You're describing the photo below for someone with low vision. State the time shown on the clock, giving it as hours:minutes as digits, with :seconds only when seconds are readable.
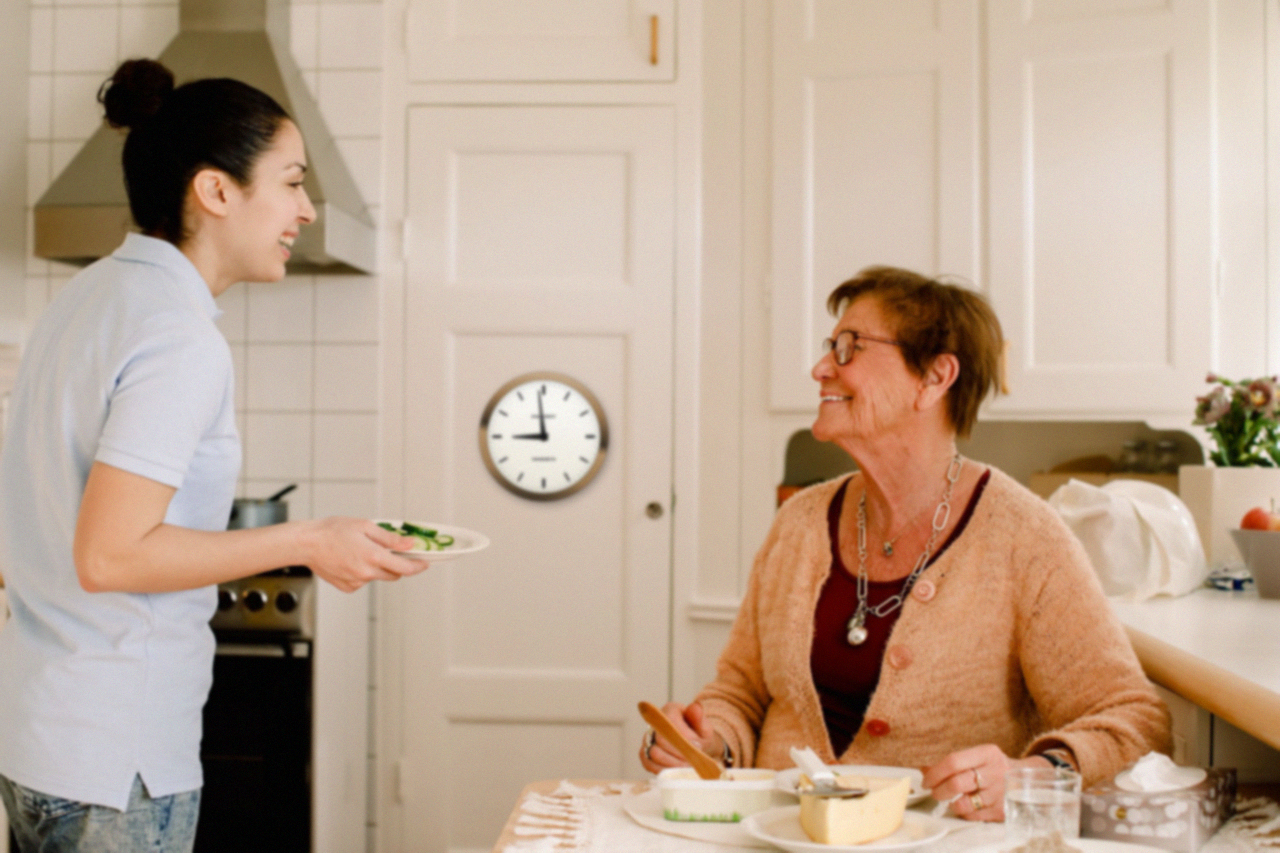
8:59
